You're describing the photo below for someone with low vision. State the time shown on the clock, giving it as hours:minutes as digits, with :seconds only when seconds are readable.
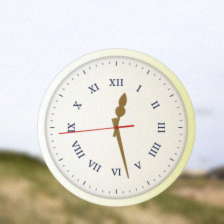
12:27:44
